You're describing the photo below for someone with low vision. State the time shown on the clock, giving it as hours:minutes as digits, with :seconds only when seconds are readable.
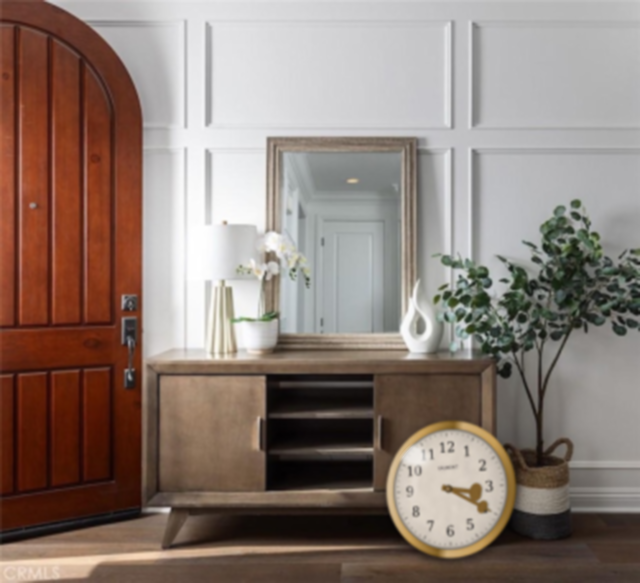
3:20
